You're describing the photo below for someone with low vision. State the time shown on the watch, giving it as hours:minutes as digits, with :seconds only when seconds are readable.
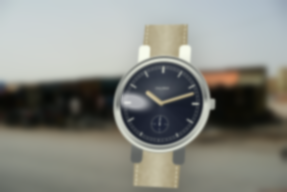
10:12
